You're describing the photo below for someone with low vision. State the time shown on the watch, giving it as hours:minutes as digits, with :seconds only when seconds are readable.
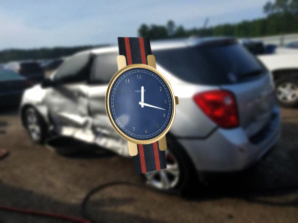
12:18
